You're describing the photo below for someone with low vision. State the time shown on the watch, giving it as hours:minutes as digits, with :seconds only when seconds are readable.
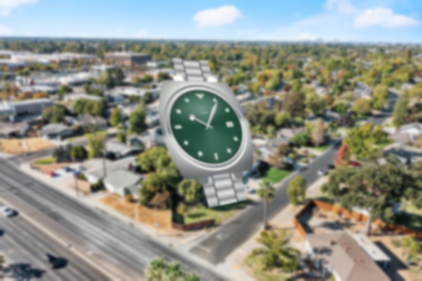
10:06
